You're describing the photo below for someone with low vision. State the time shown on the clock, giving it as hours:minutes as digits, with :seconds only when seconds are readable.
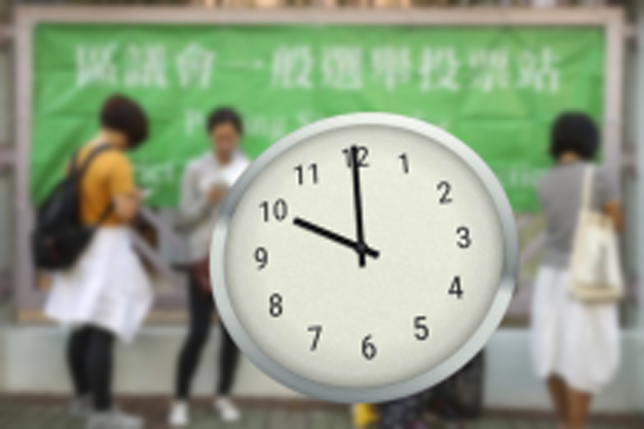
10:00
